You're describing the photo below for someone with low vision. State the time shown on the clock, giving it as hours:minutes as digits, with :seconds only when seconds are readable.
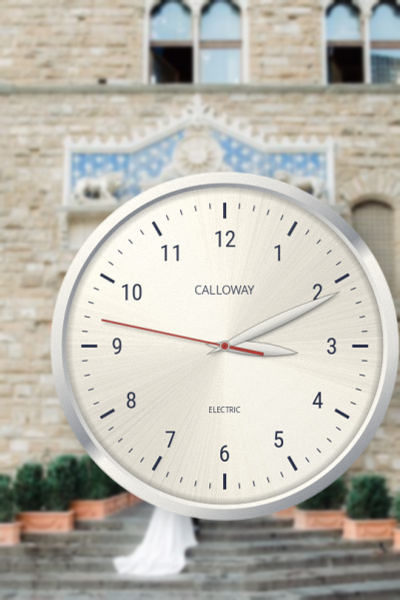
3:10:47
